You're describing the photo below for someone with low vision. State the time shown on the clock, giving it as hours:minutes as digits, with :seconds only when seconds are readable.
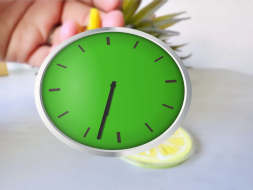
6:33
